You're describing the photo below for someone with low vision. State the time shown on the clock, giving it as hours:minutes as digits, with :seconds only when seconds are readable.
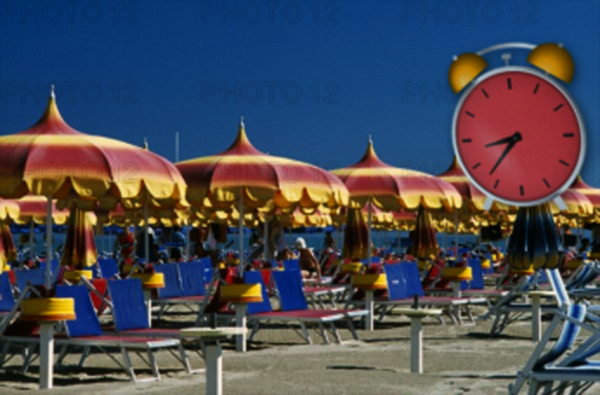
8:37
